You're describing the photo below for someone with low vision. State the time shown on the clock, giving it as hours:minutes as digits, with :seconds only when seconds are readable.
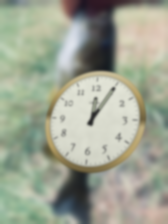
12:05
